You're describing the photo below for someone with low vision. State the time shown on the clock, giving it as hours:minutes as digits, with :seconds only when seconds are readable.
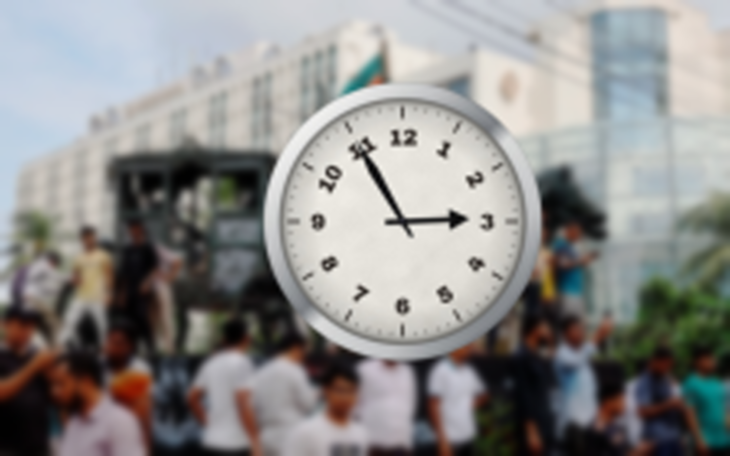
2:55
